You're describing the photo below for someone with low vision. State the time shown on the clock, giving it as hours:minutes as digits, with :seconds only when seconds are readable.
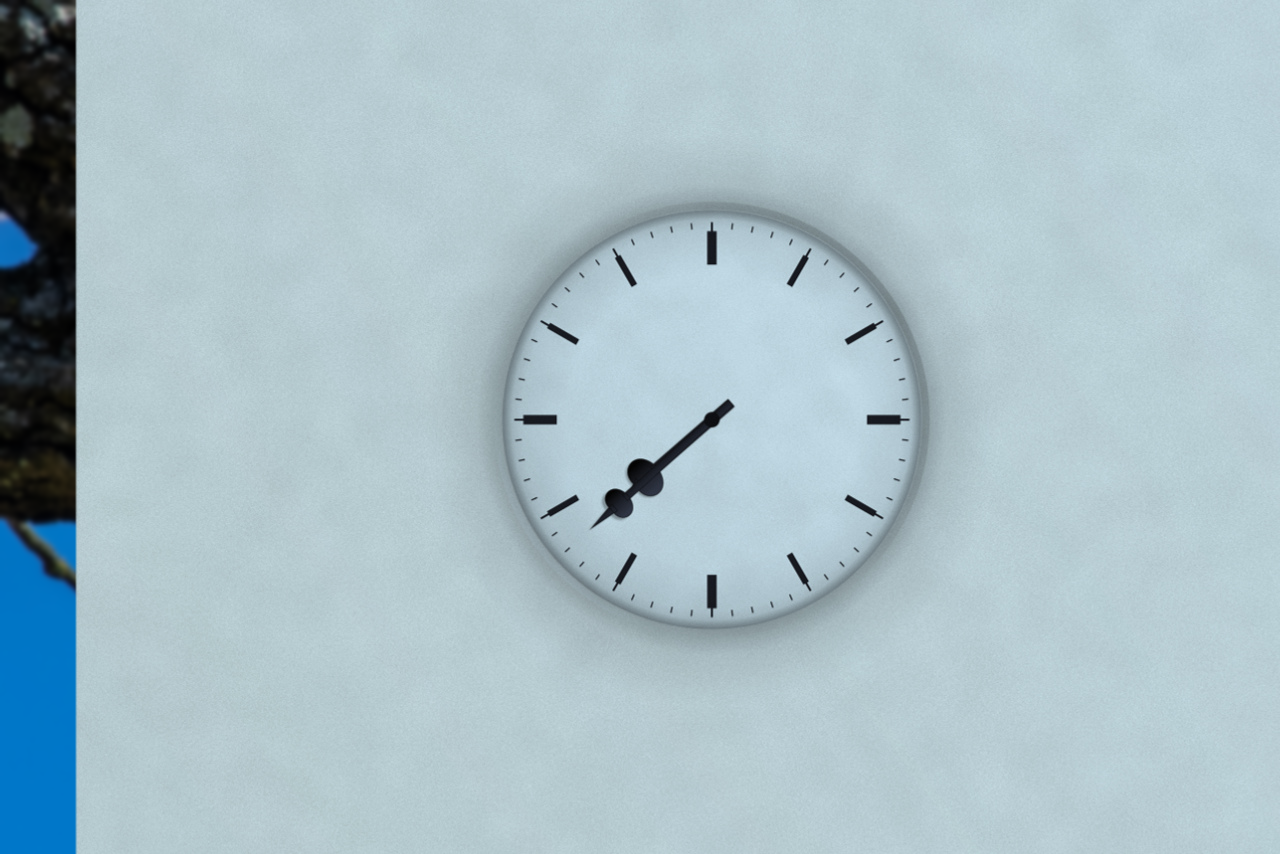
7:38
